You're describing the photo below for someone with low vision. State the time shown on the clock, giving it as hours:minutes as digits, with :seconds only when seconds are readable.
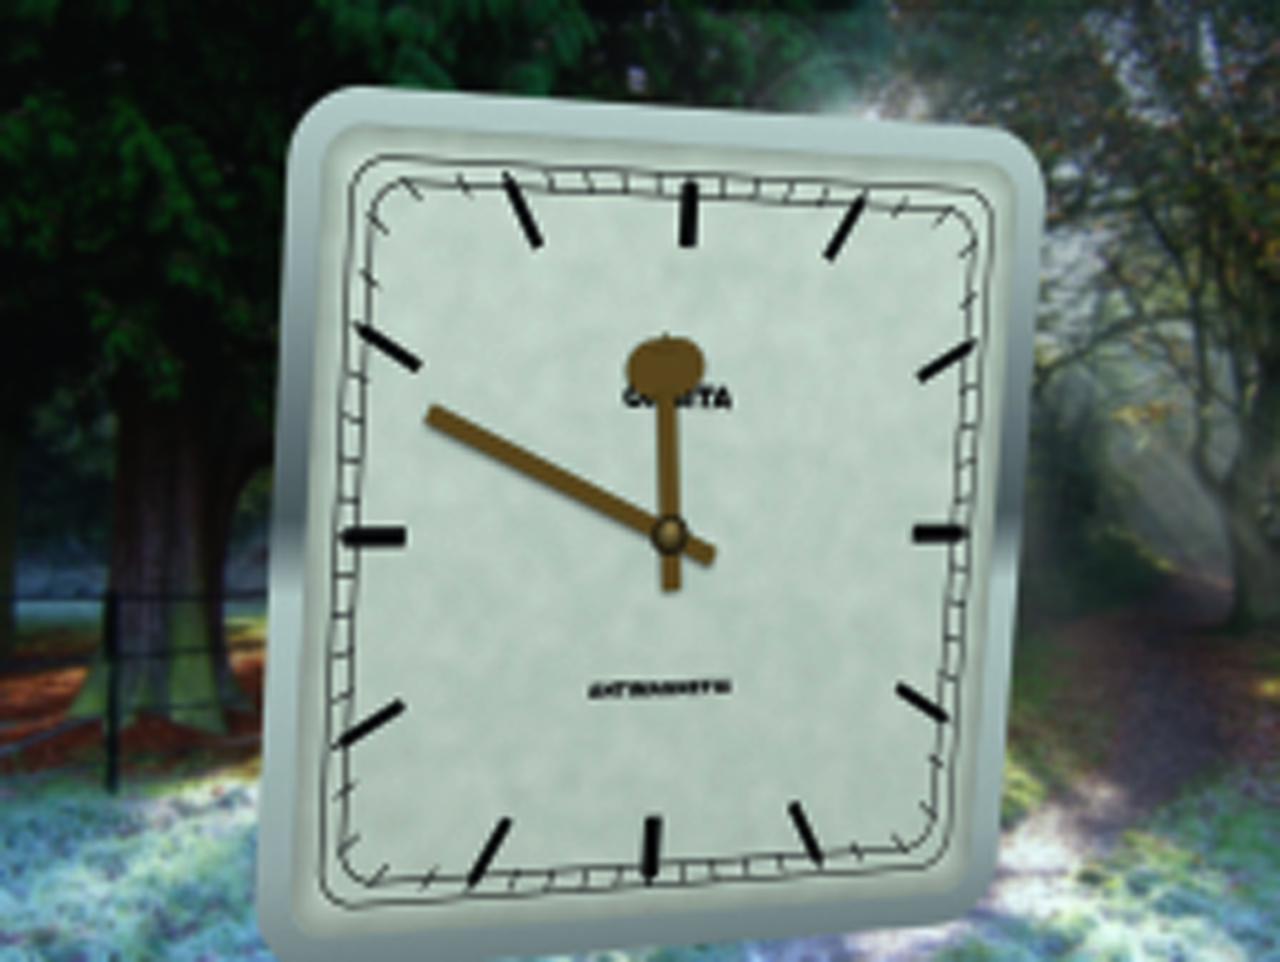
11:49
